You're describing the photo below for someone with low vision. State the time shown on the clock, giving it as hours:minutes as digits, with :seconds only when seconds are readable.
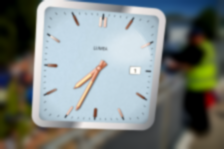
7:34
